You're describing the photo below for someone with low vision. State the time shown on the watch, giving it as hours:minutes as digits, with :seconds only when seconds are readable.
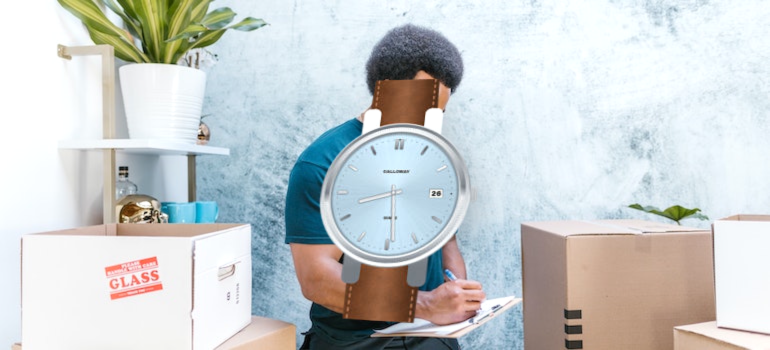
8:29
